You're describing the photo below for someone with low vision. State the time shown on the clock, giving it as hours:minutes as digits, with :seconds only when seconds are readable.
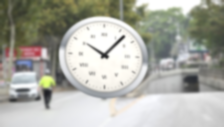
10:07
